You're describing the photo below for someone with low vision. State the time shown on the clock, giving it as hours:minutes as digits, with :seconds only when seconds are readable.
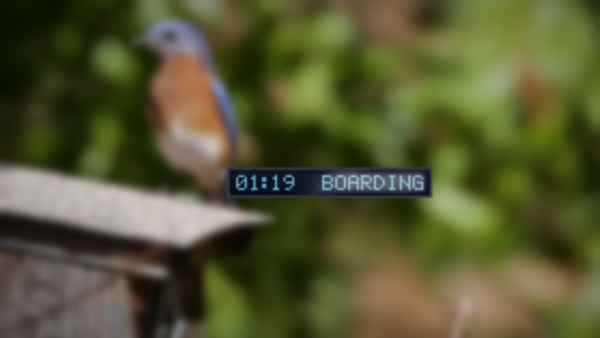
1:19
